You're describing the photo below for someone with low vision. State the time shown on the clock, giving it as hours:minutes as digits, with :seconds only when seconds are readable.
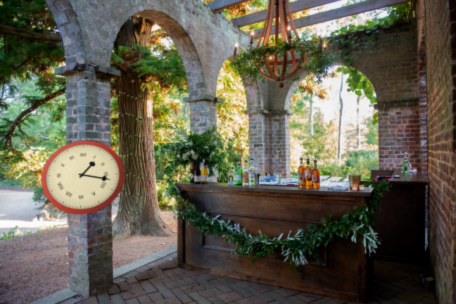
1:17
